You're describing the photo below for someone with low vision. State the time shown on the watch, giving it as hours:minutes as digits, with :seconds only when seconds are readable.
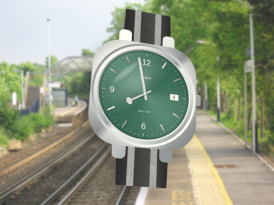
7:58
